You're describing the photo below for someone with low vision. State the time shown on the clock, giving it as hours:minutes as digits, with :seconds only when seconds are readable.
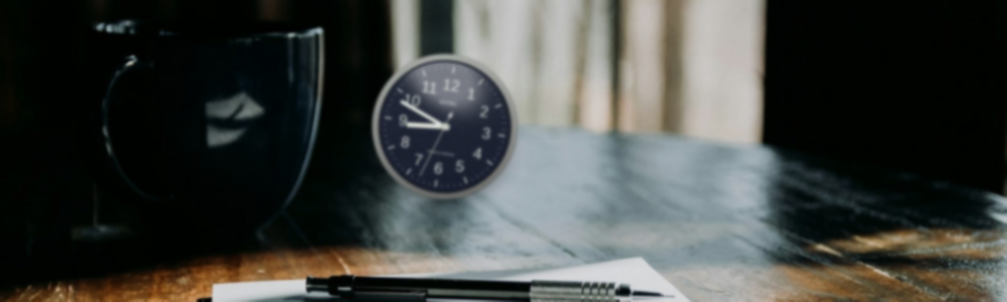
8:48:33
